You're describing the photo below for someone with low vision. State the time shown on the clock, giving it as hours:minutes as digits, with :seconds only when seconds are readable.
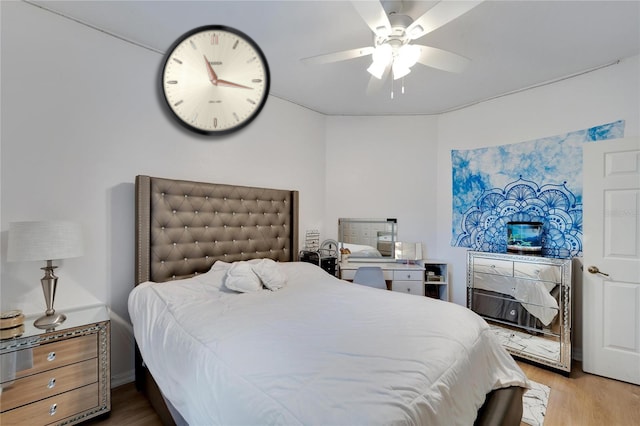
11:17
